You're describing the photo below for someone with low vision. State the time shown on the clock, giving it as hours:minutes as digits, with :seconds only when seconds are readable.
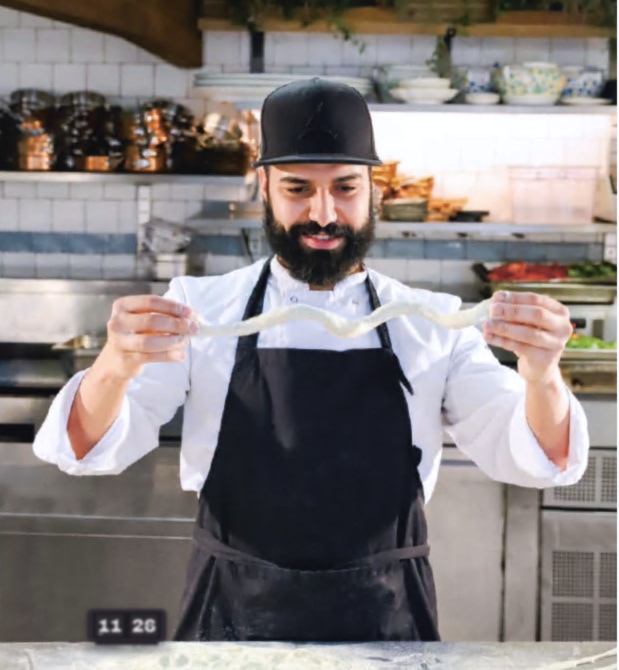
11:26
